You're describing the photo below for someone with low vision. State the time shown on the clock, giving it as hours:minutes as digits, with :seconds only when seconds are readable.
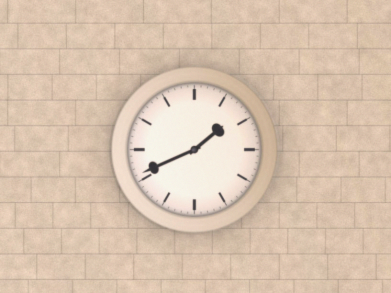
1:41
